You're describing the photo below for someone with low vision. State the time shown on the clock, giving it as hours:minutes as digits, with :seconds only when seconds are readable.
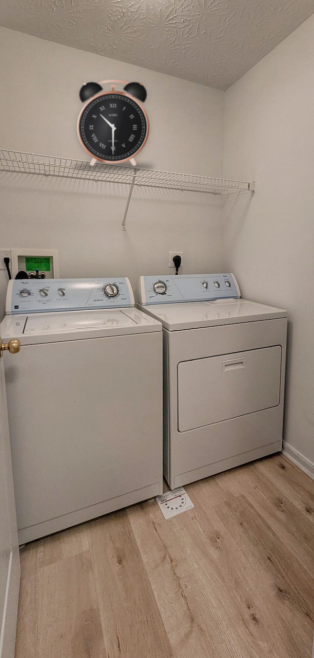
10:30
